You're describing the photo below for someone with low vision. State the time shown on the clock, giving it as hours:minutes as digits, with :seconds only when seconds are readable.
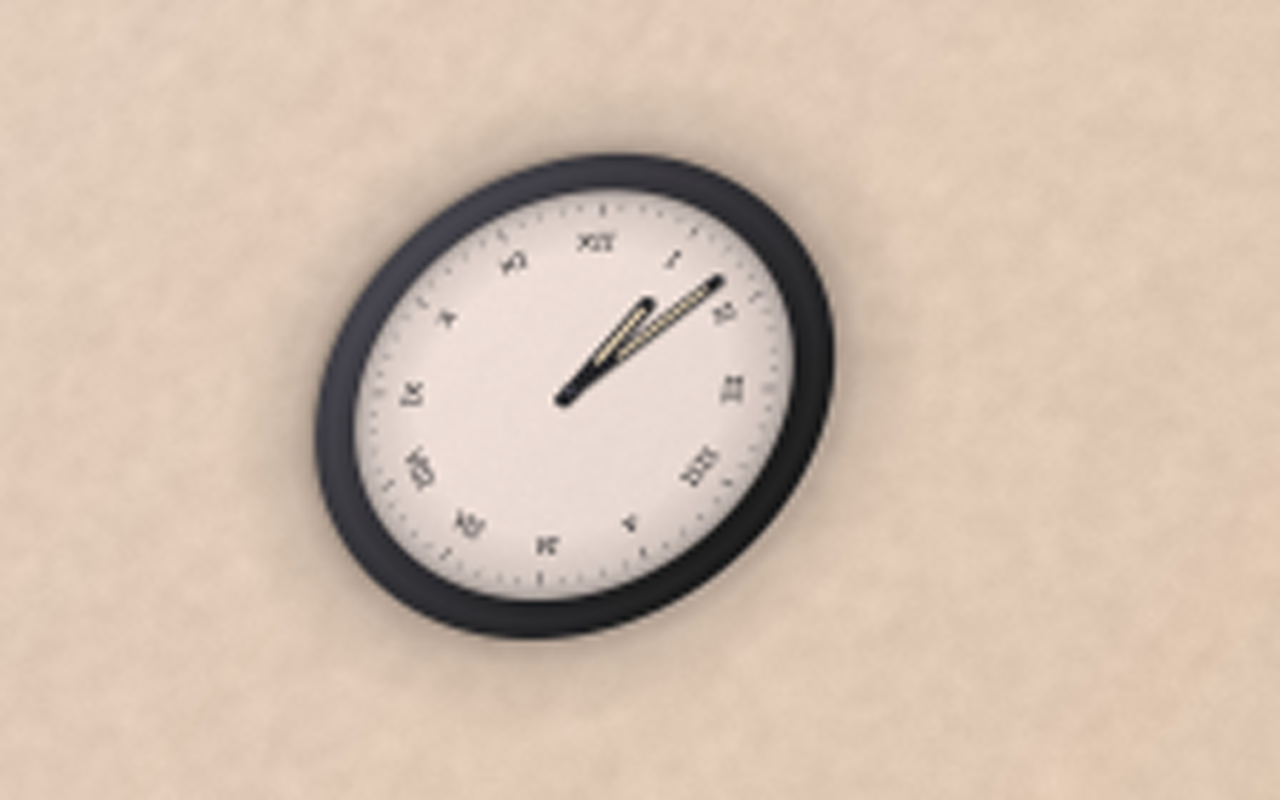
1:08
